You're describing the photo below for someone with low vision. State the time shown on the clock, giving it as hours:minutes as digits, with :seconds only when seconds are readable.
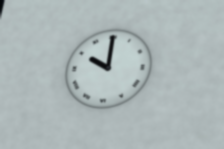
10:00
